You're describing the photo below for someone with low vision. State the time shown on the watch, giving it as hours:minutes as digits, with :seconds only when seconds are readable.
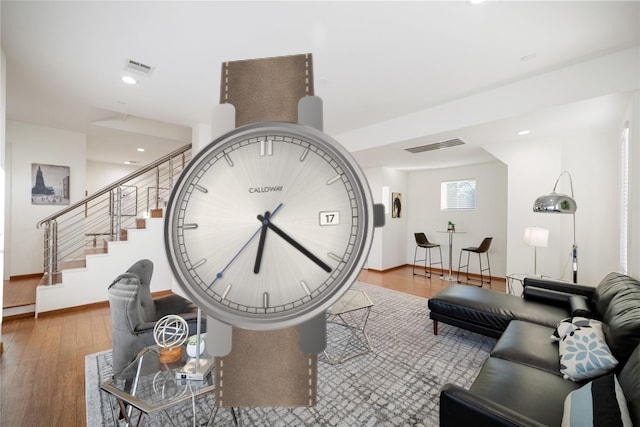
6:21:37
